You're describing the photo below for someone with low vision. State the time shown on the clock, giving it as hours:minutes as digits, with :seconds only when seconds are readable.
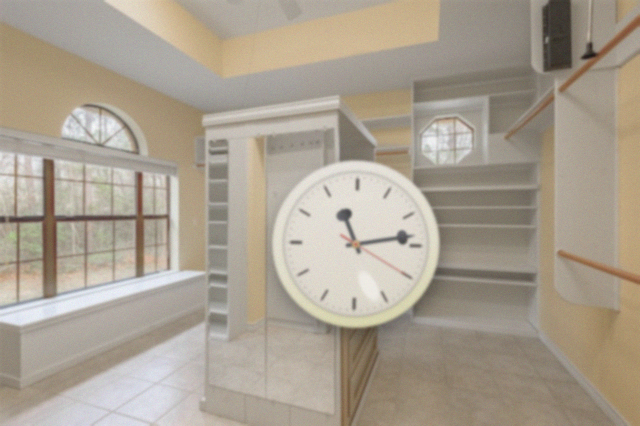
11:13:20
